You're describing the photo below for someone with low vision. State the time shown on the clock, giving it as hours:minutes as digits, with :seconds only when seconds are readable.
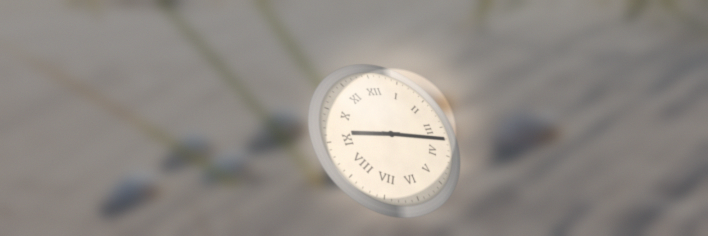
9:17
